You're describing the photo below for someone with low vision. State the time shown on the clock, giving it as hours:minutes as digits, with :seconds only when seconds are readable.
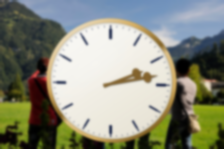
2:13
